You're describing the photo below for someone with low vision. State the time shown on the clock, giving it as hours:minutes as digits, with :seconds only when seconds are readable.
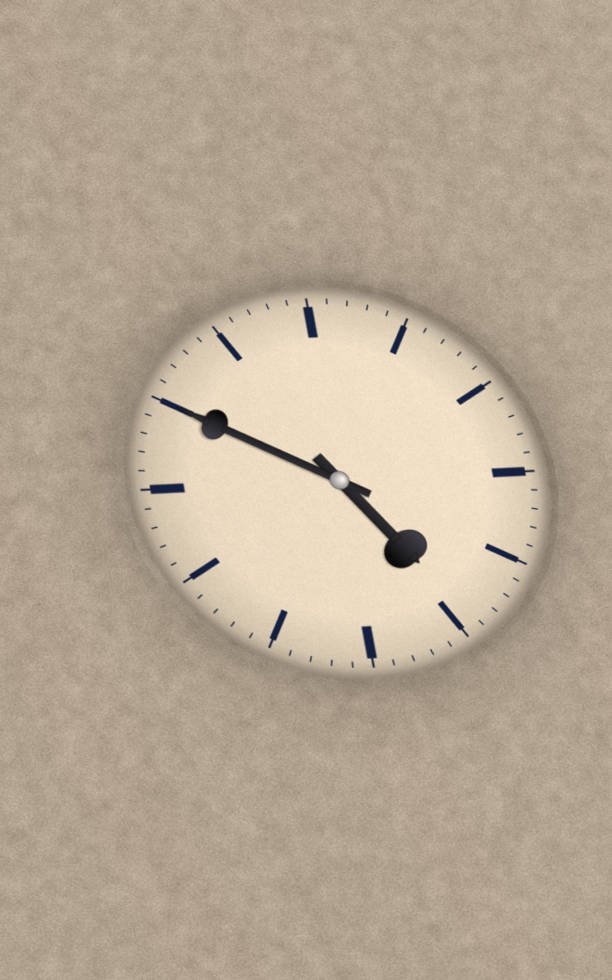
4:50
